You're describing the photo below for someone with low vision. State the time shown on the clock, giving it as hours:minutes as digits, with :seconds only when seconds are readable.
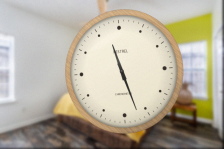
11:27
